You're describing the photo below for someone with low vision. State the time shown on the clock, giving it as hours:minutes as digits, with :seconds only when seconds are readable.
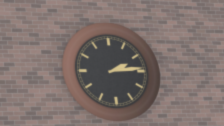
2:14
